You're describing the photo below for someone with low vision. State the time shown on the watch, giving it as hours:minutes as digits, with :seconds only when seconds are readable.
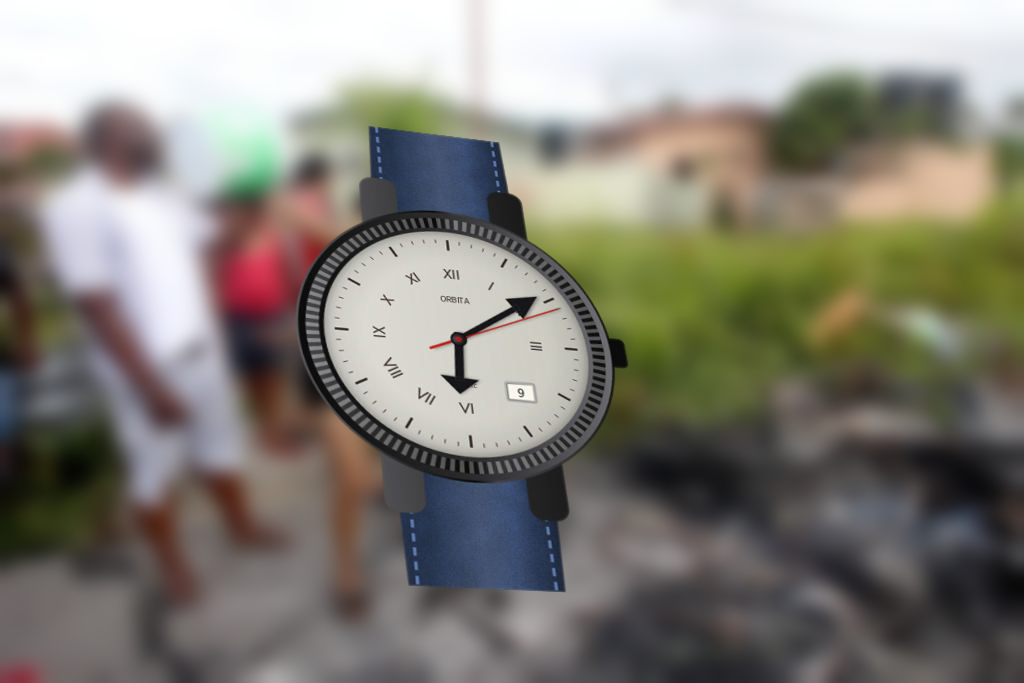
6:09:11
